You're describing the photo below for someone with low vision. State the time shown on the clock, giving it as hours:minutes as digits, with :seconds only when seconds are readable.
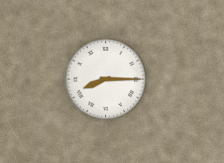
8:15
